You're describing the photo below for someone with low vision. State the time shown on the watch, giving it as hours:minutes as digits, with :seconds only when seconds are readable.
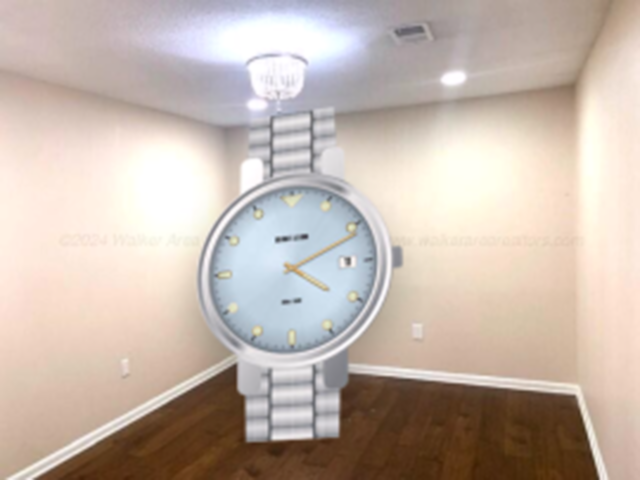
4:11
